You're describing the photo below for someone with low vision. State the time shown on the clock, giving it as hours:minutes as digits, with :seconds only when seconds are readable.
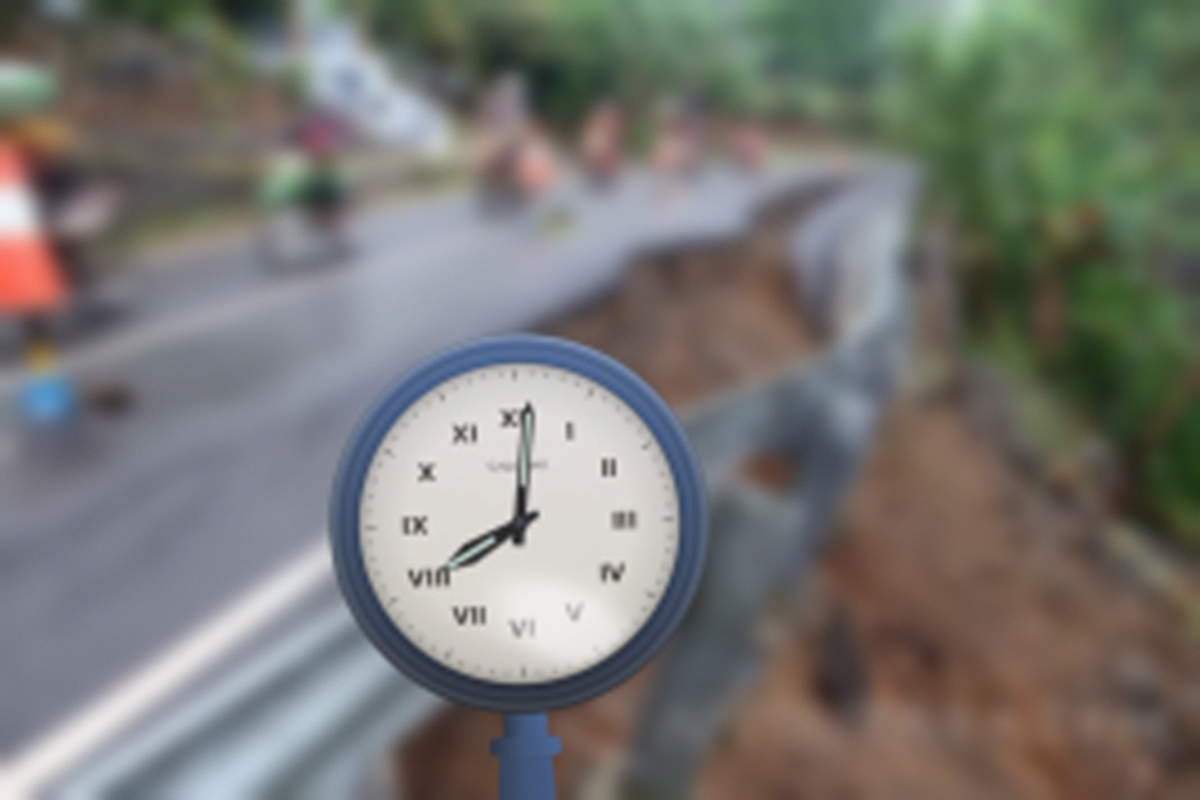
8:01
